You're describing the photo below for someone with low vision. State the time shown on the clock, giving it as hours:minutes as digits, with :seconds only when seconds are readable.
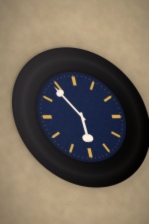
5:54
